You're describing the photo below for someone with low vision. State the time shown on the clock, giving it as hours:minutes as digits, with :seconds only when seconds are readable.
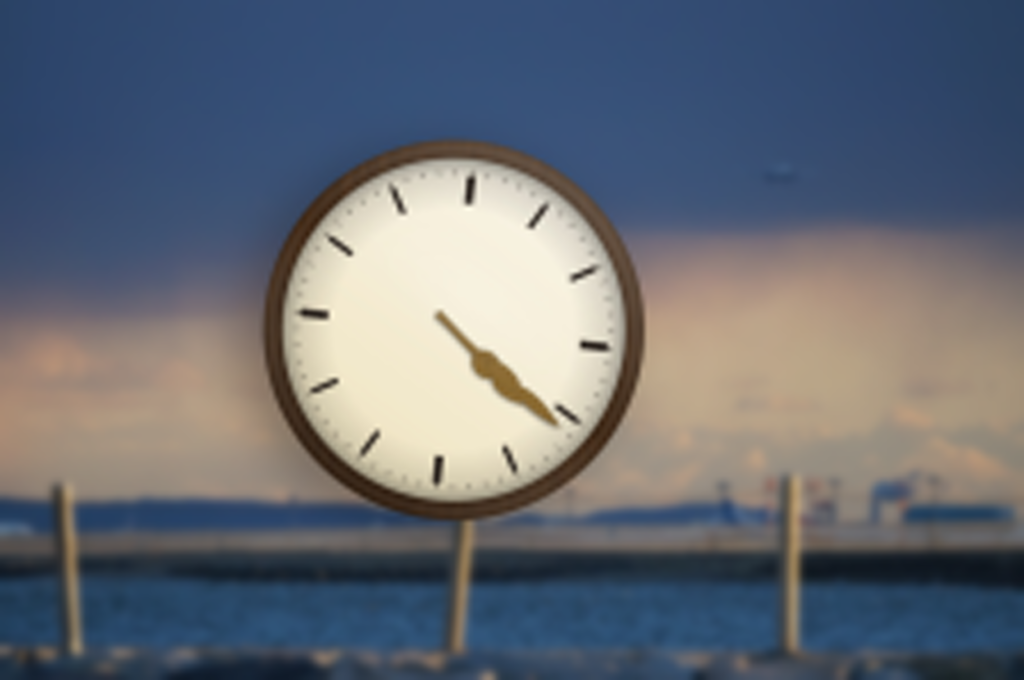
4:21
